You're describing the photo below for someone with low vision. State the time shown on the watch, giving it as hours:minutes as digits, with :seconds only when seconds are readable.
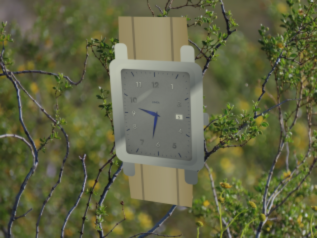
9:32
